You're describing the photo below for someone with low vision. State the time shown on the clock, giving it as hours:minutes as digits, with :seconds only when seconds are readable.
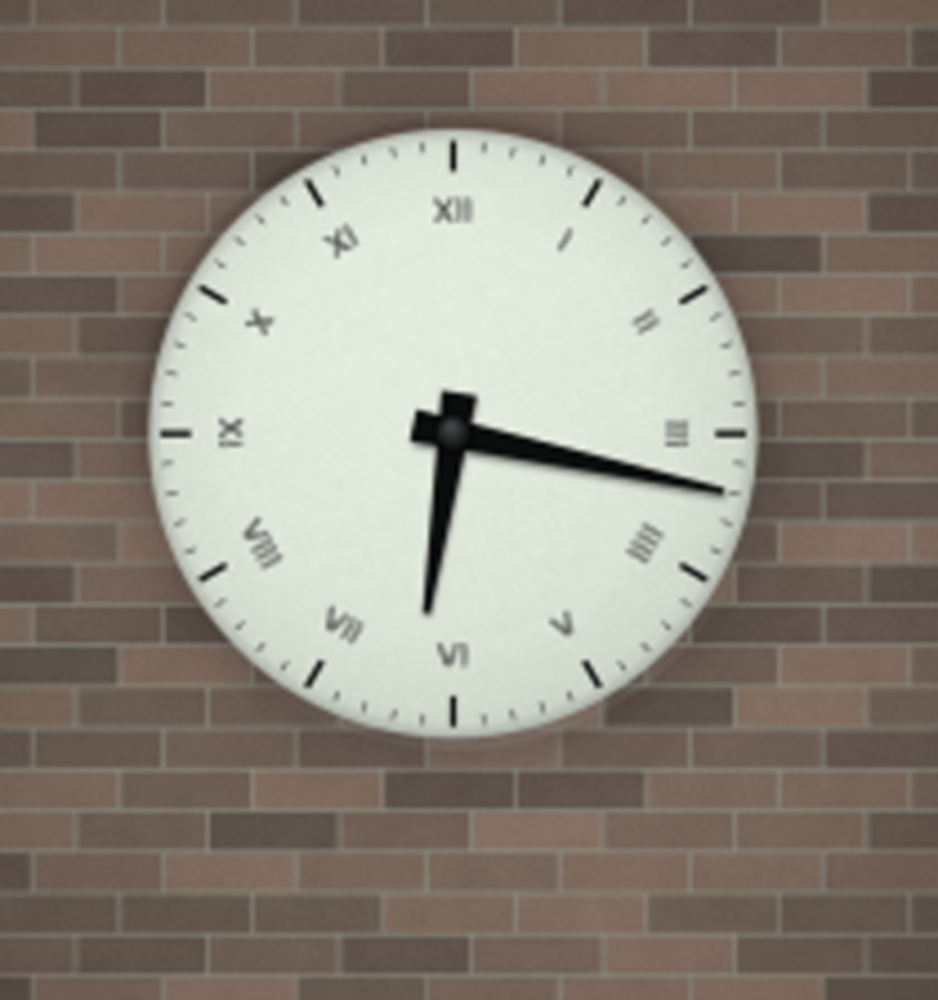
6:17
